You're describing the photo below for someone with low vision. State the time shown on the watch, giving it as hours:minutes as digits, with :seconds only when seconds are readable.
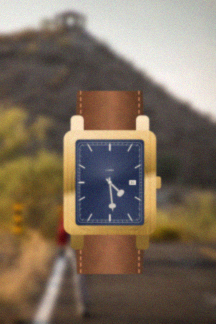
4:29
